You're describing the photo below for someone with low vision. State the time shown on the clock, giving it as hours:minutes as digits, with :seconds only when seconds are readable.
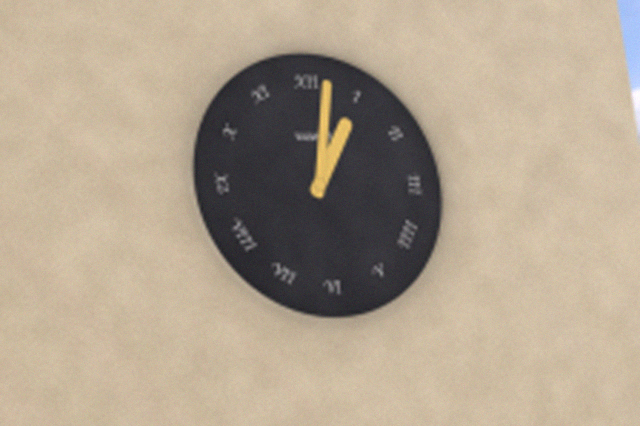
1:02
